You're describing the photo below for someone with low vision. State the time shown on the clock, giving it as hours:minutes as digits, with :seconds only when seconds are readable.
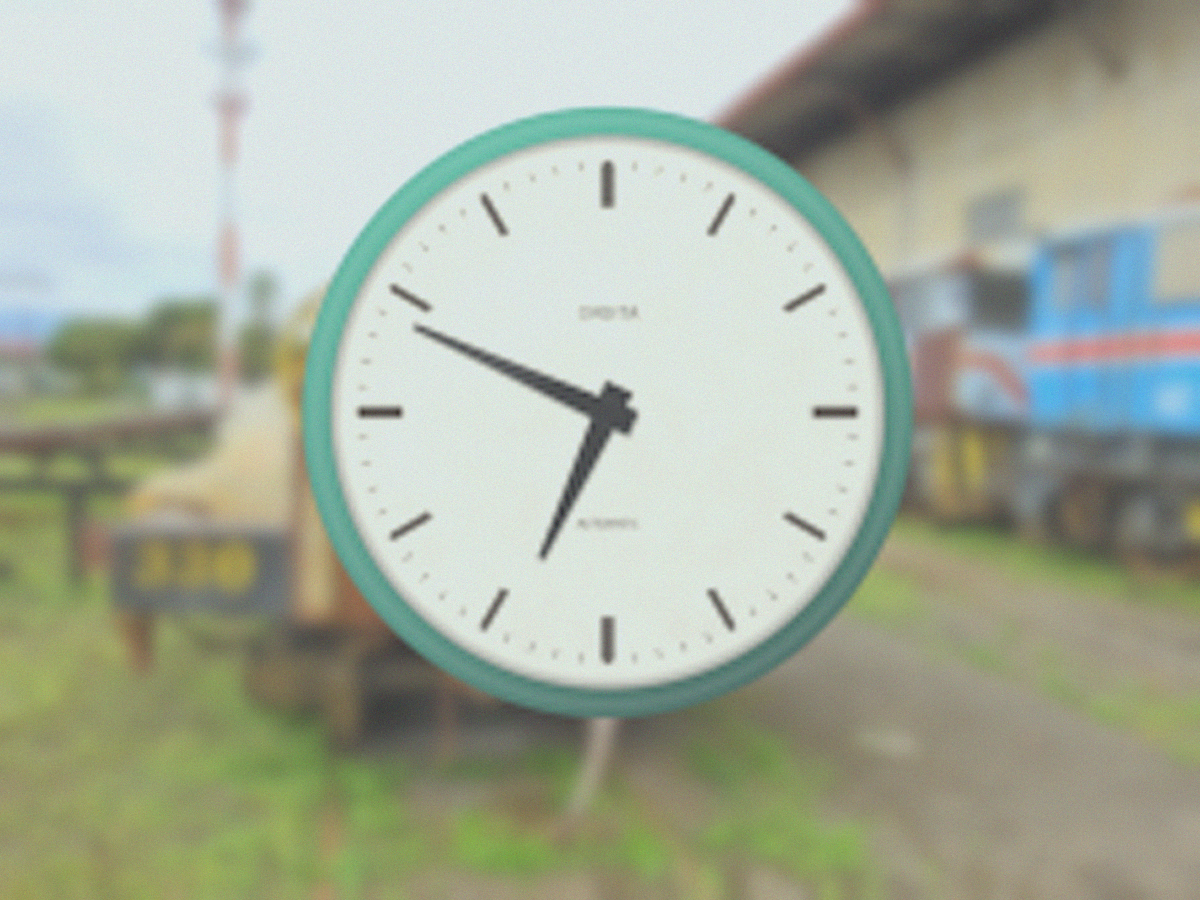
6:49
